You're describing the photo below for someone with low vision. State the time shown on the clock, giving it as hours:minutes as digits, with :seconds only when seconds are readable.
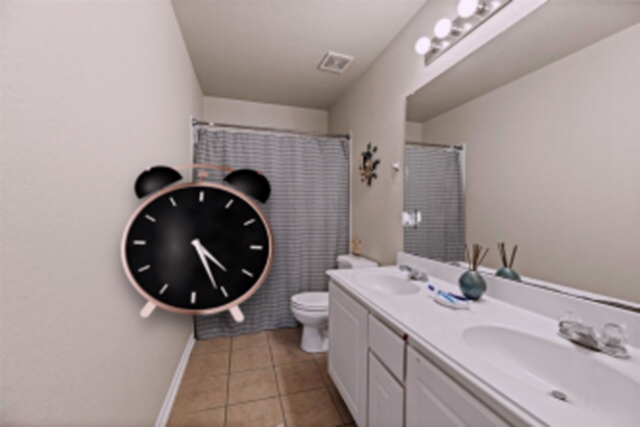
4:26
